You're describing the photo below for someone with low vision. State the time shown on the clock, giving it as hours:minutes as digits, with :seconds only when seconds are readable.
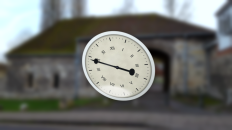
3:49
